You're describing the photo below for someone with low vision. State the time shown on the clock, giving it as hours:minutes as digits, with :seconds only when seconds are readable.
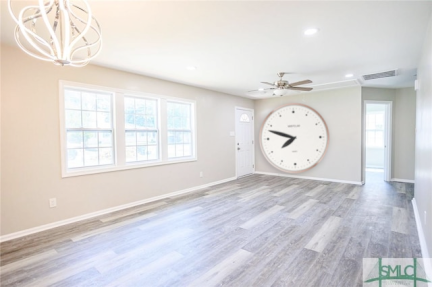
7:48
